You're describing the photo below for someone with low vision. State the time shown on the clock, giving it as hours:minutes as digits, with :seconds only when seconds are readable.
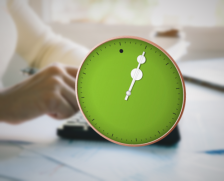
1:05
